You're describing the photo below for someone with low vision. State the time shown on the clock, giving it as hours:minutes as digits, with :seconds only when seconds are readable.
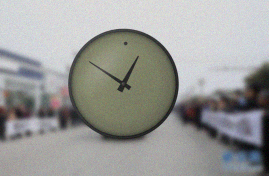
12:50
